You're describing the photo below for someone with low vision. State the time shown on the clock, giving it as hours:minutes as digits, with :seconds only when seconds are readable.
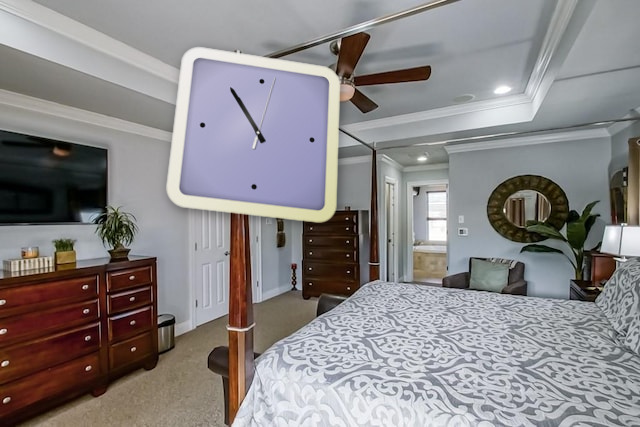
10:54:02
